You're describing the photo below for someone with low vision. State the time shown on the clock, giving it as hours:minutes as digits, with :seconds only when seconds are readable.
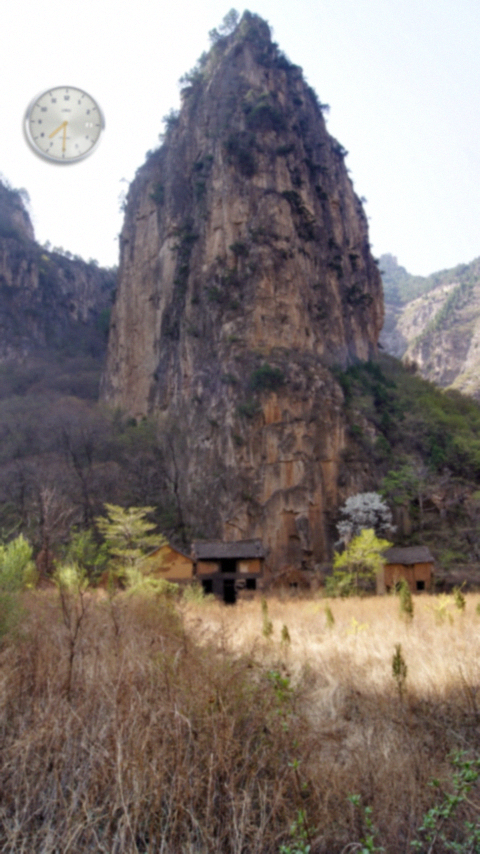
7:30
